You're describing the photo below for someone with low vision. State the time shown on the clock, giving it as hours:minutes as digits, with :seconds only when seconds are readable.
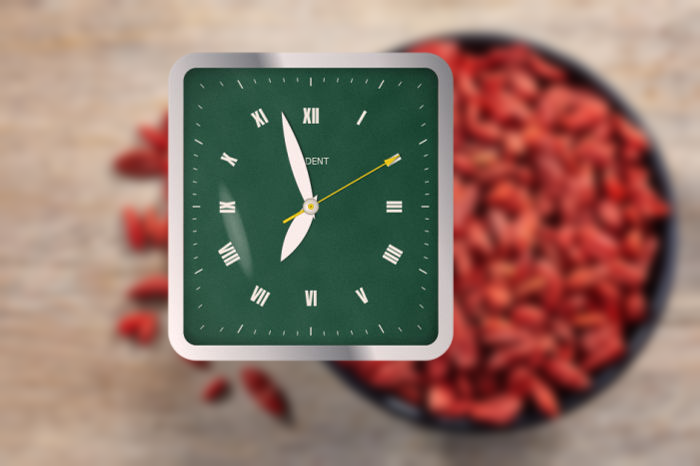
6:57:10
